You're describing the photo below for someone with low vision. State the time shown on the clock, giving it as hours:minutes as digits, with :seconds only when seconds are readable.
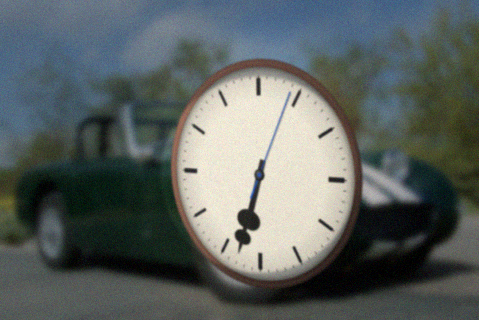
6:33:04
